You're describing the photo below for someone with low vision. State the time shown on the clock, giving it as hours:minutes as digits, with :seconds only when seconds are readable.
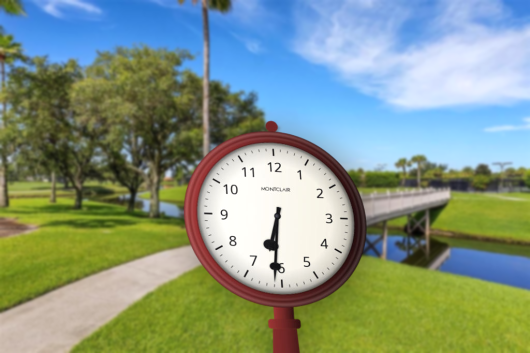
6:31
